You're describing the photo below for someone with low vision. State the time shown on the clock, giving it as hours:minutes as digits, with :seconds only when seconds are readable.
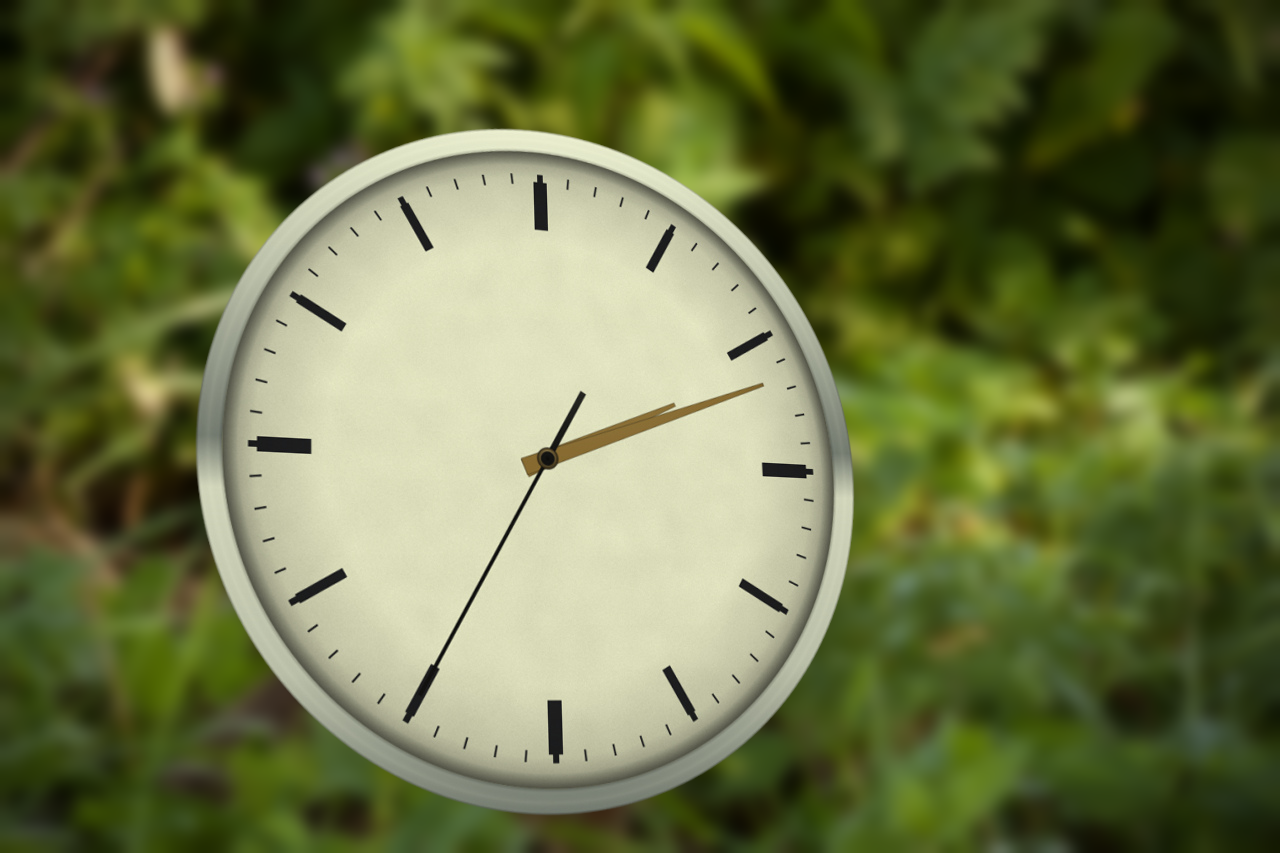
2:11:35
